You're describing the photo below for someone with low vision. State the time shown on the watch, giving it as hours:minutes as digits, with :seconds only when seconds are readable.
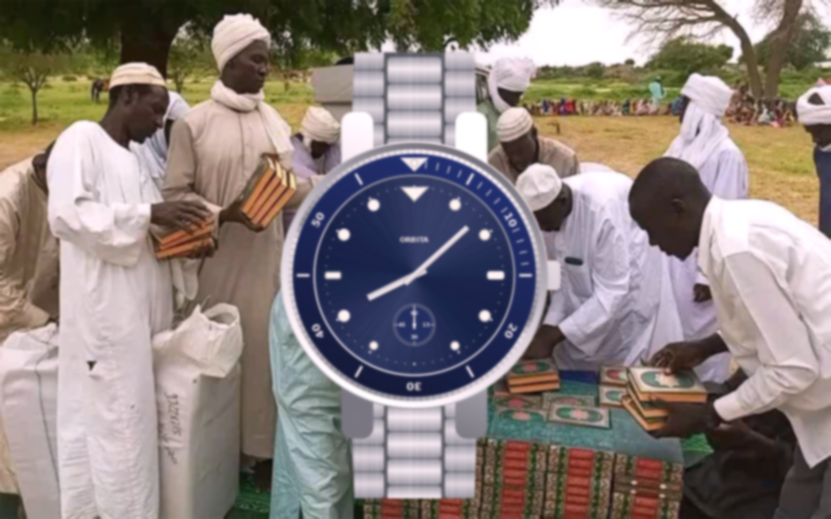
8:08
